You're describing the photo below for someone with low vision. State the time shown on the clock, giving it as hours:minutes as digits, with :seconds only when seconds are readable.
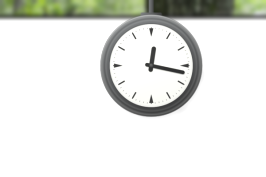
12:17
